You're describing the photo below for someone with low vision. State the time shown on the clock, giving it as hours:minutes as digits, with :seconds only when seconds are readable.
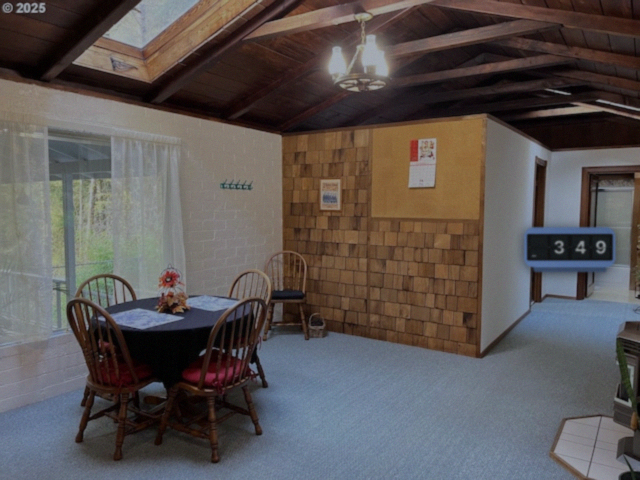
3:49
